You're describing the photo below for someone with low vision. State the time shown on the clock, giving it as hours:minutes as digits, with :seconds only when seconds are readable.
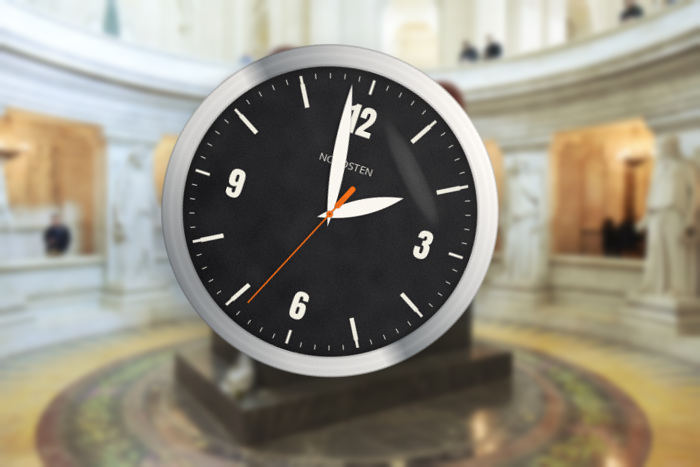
1:58:34
